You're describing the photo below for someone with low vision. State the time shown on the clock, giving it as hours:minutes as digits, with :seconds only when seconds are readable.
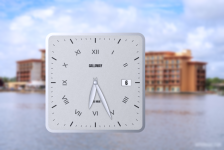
6:26
